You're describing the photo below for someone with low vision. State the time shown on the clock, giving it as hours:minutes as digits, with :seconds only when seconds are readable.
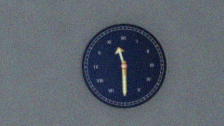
11:30
